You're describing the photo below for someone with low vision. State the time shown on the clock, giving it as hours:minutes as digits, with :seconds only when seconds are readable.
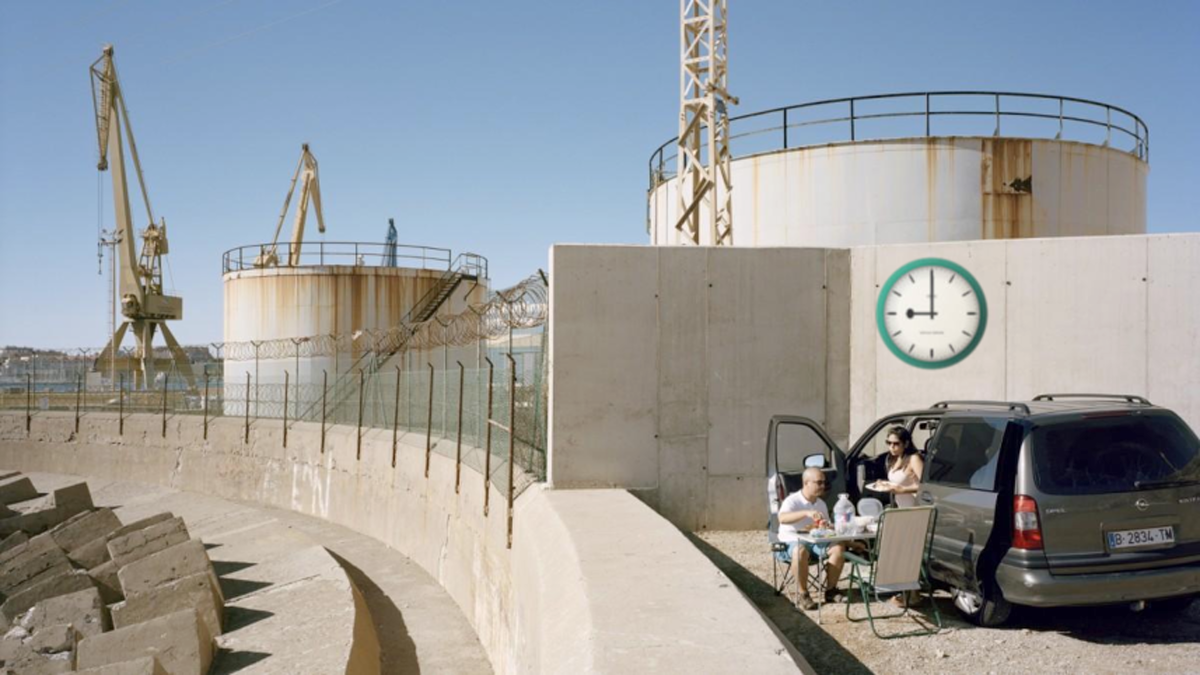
9:00
